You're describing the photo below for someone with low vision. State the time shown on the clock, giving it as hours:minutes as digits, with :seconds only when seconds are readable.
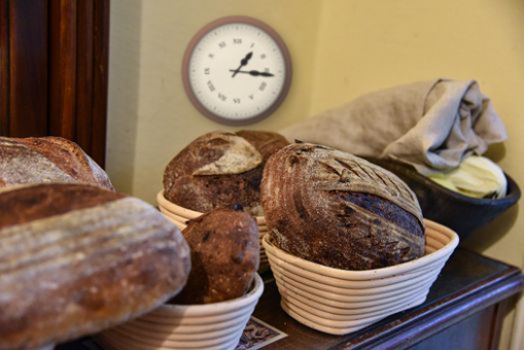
1:16
